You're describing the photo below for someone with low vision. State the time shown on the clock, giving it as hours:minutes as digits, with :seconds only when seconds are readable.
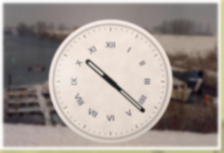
10:22
